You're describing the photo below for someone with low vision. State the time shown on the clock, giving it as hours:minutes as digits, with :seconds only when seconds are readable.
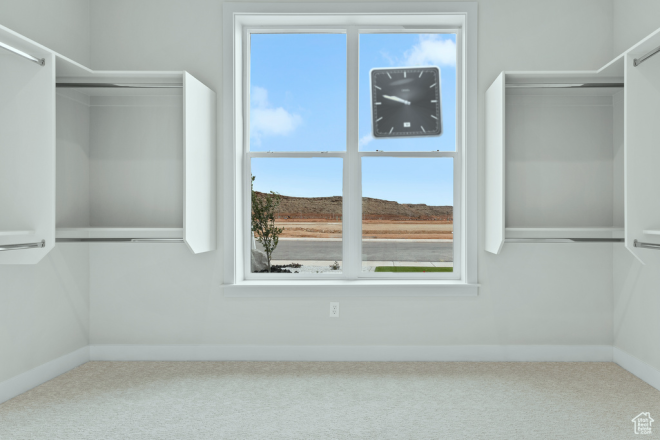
9:48
